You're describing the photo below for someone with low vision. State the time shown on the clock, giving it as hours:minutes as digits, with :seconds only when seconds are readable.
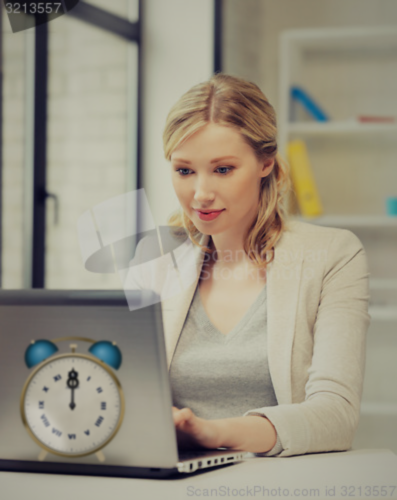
12:00
